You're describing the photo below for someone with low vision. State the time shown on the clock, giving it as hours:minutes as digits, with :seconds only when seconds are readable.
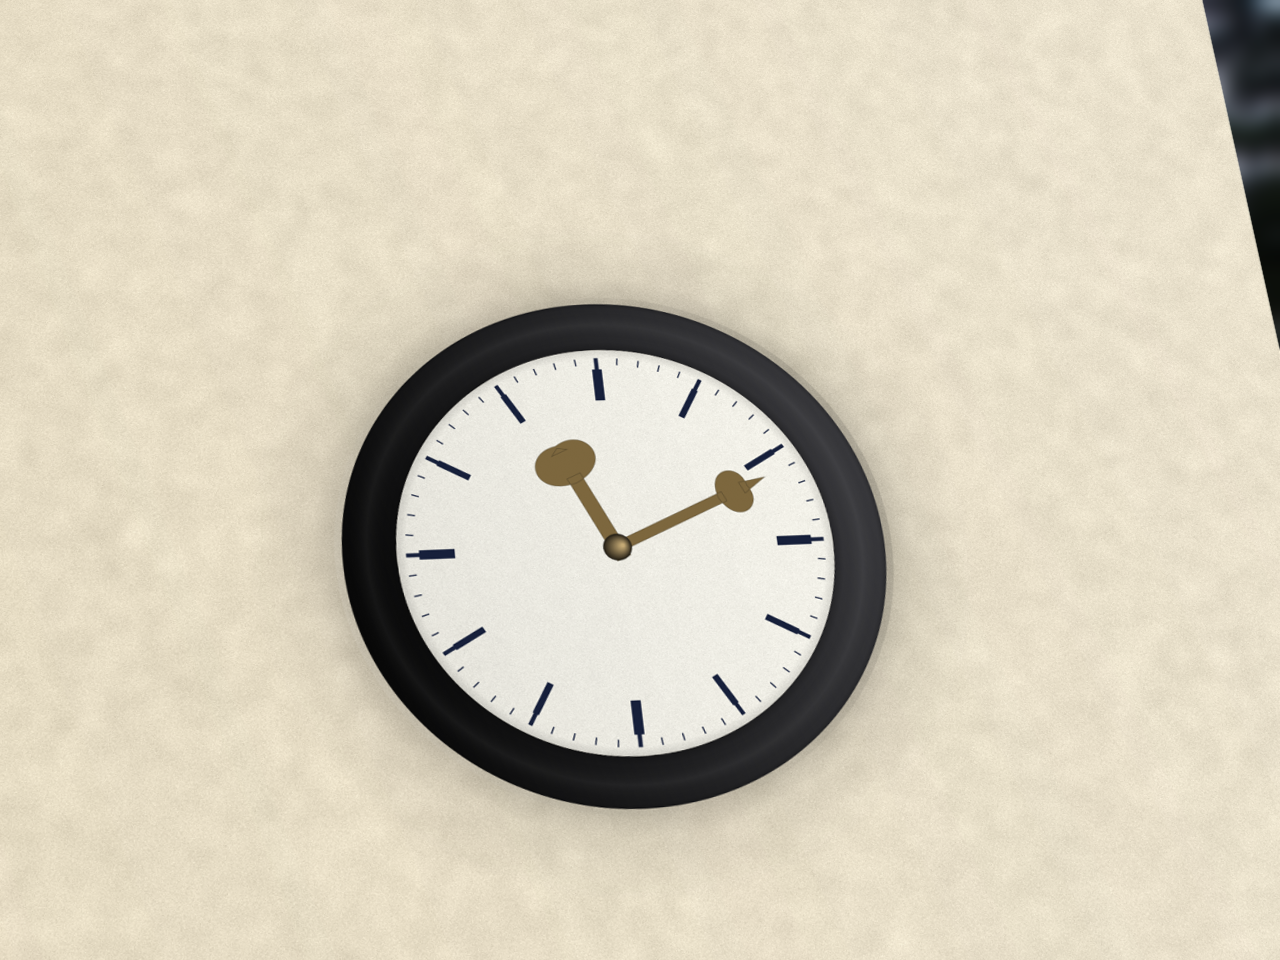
11:11
